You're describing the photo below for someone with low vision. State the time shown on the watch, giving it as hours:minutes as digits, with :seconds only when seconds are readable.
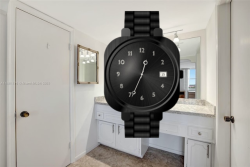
12:34
